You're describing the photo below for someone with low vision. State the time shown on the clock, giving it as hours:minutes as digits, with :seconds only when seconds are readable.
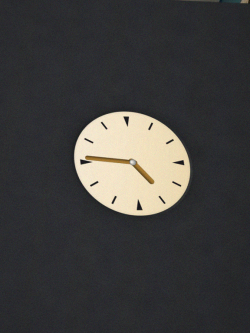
4:46
